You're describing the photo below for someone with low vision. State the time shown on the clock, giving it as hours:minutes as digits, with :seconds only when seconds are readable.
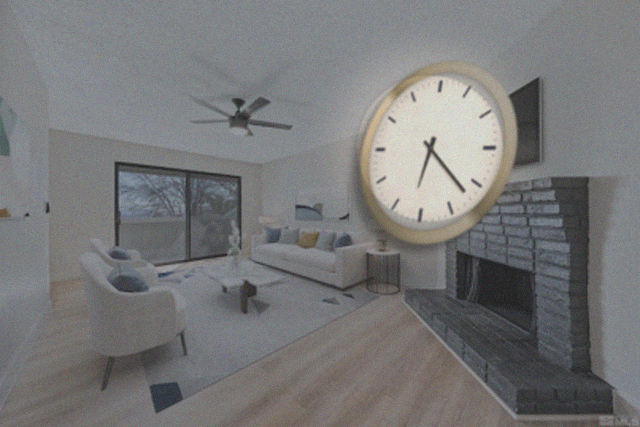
6:22
